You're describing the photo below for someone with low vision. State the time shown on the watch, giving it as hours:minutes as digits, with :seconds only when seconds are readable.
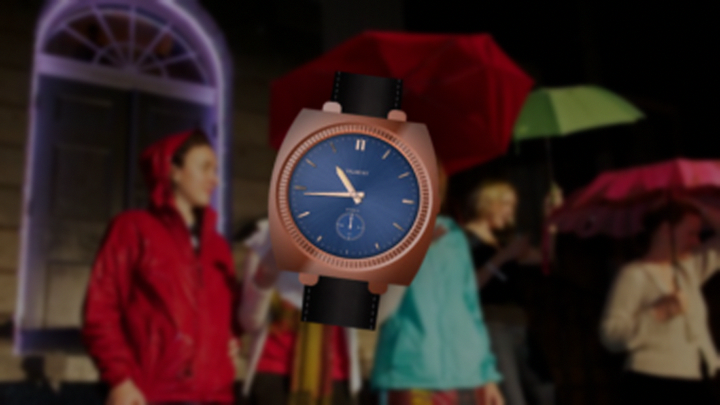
10:44
